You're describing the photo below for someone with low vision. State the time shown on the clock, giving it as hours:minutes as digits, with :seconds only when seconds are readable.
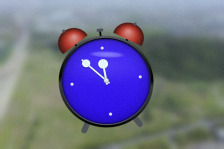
11:53
